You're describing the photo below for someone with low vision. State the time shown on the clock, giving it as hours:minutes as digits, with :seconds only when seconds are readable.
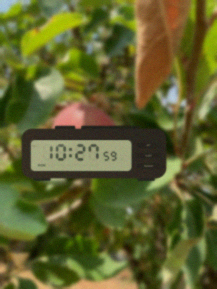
10:27:59
